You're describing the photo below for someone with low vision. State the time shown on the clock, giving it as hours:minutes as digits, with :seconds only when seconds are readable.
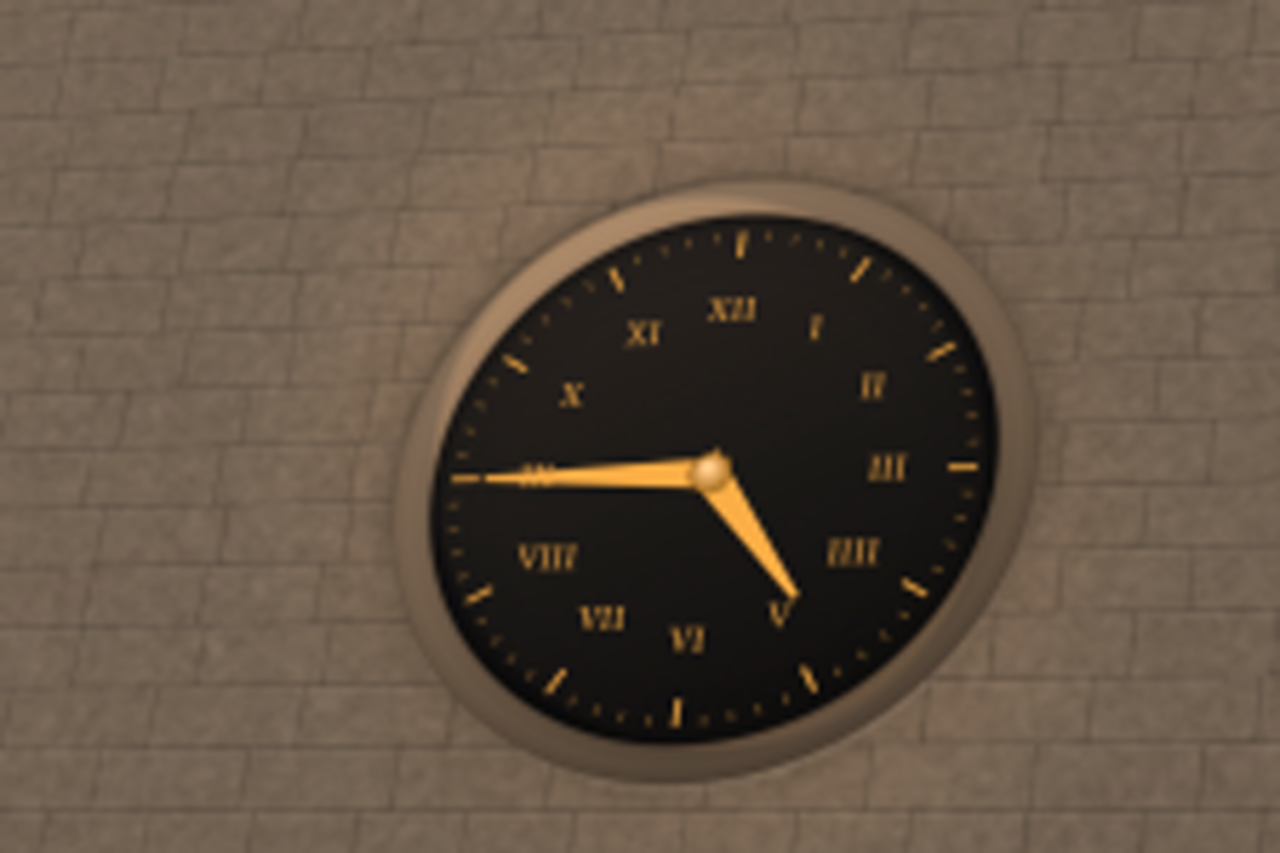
4:45
